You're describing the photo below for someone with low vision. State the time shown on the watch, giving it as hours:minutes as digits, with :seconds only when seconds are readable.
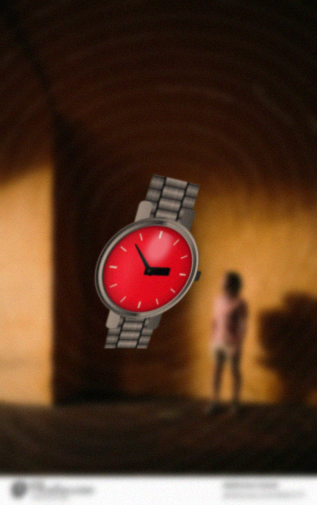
2:53
